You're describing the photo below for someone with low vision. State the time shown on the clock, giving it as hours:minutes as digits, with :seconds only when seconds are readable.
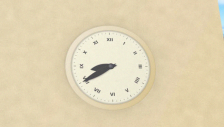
8:40
